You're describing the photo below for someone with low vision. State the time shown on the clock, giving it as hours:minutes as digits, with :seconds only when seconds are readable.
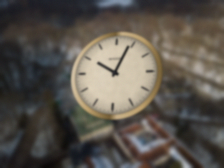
10:04
